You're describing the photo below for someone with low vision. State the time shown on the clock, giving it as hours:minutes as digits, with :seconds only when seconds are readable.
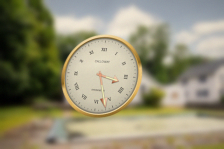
3:27
